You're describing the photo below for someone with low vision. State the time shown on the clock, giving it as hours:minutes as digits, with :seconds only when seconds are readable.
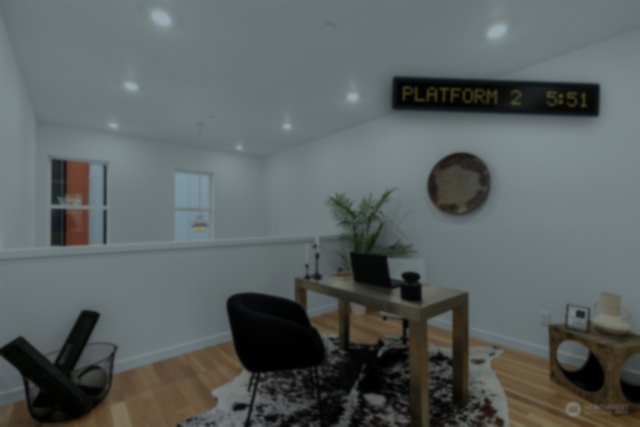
5:51
